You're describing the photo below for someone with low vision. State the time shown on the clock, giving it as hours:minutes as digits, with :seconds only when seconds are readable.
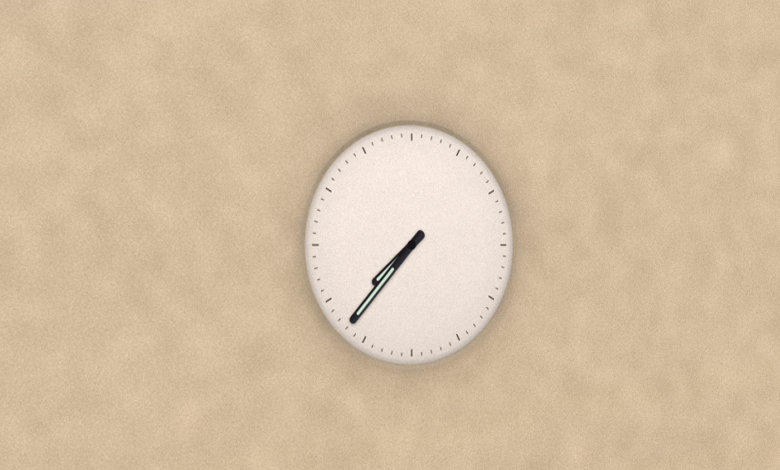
7:37
